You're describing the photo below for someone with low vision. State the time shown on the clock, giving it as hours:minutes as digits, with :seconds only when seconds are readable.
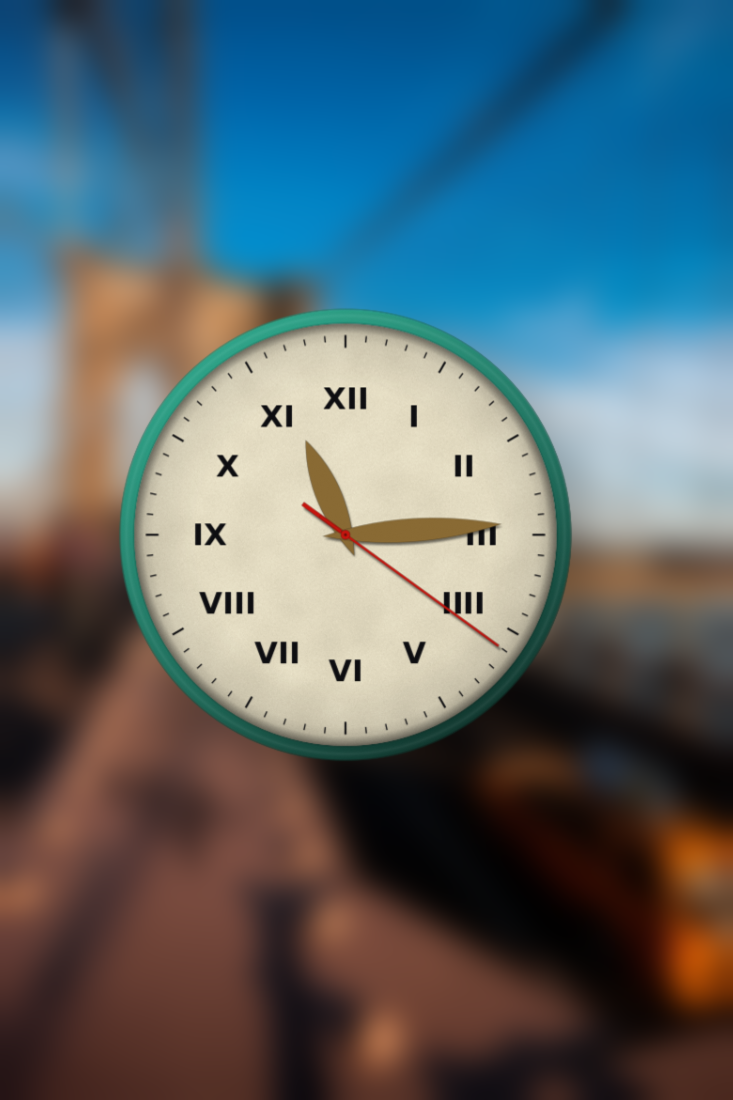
11:14:21
